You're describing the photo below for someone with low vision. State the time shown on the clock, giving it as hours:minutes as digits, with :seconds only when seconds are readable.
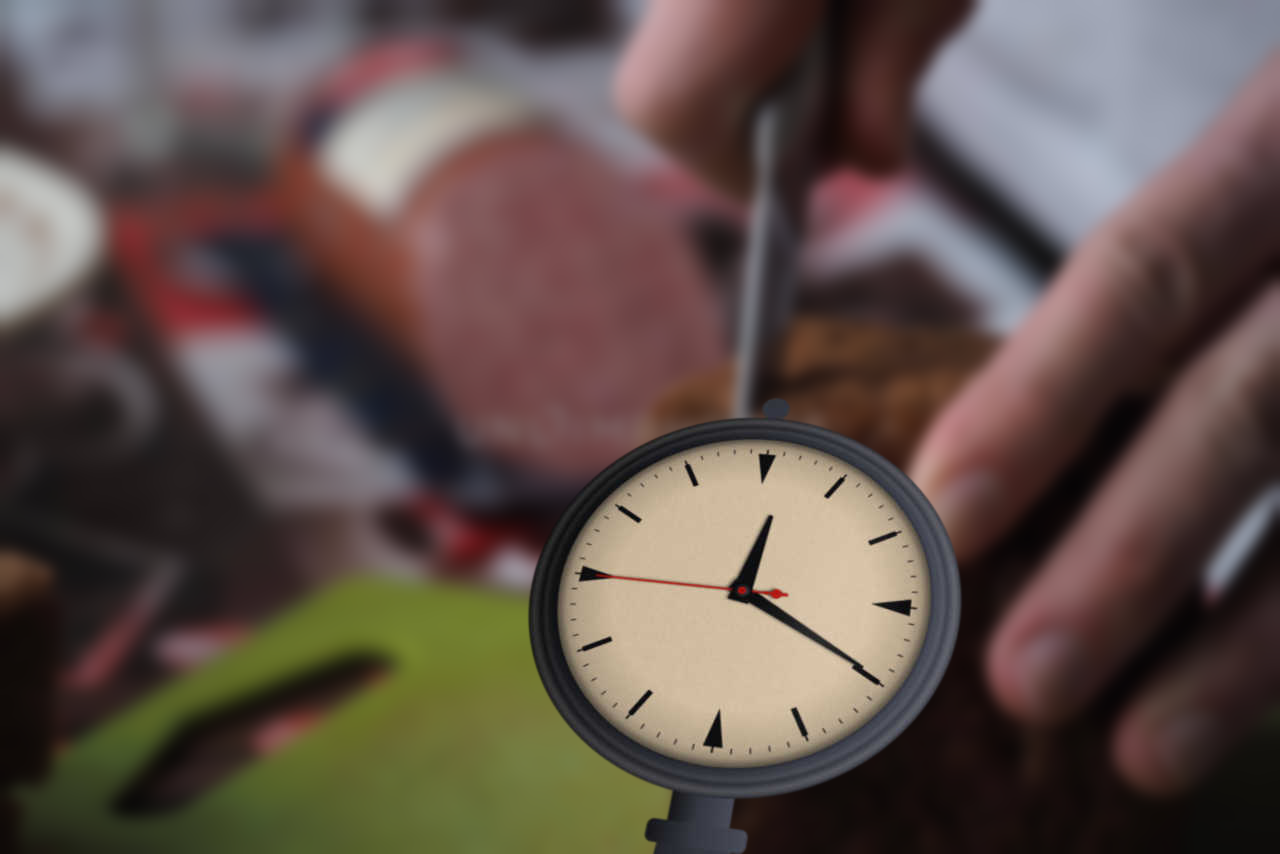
12:19:45
